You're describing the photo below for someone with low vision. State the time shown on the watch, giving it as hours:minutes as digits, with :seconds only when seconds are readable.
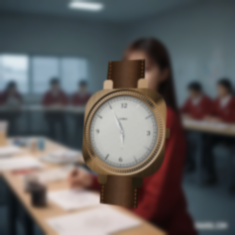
5:55
